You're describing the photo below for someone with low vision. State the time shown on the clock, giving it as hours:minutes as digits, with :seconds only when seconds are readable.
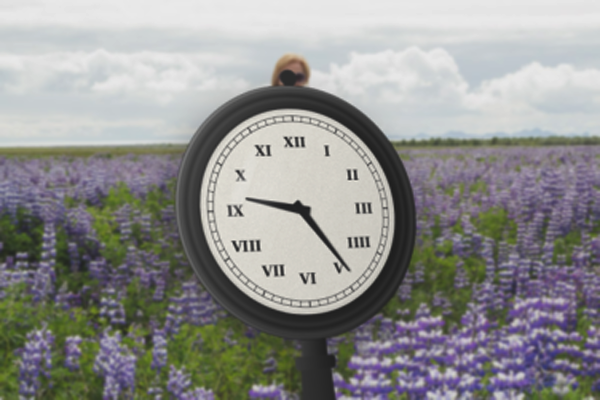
9:24
